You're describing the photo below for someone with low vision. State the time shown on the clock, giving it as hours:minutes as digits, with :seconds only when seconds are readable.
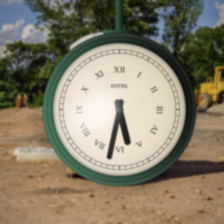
5:32
